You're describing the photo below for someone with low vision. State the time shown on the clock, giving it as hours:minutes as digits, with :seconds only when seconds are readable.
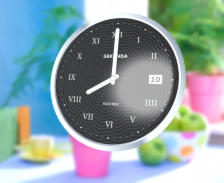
8:00
